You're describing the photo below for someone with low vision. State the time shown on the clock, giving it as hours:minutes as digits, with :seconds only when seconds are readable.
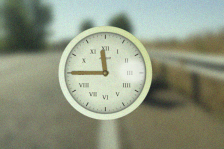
11:45
